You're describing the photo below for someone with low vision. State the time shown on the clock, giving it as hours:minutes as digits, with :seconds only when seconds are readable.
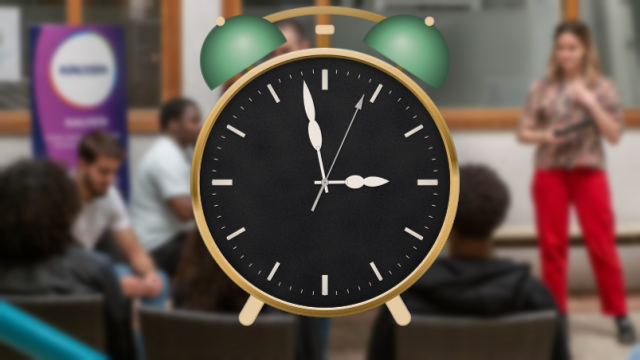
2:58:04
